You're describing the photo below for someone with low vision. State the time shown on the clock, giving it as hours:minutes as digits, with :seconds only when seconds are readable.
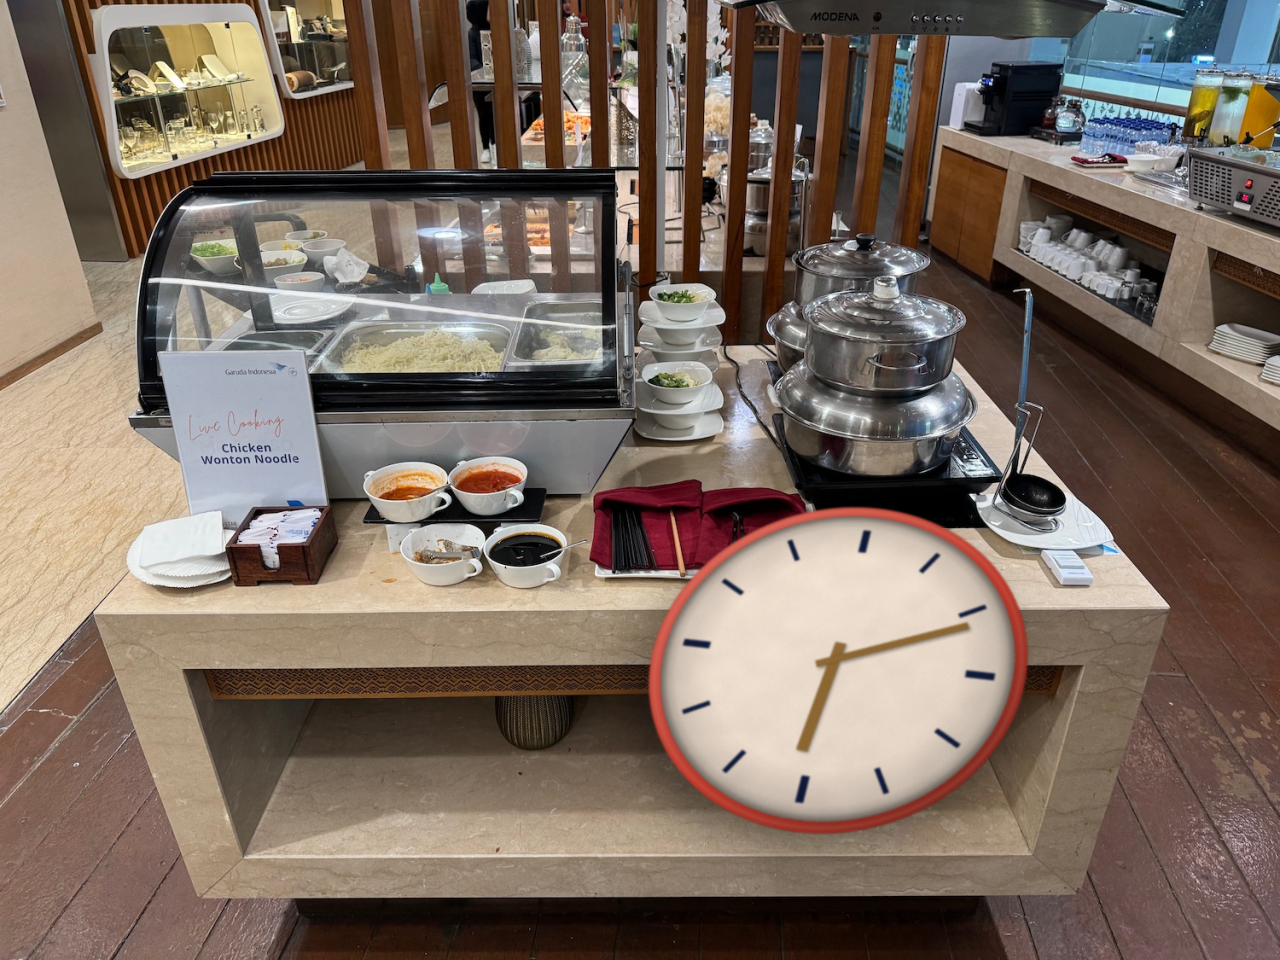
6:11
